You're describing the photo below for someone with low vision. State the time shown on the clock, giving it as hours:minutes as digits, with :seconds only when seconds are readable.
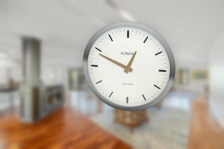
12:49
